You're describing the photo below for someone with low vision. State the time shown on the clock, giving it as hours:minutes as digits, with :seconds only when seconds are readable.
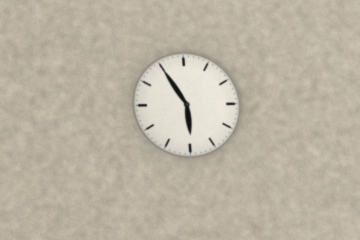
5:55
